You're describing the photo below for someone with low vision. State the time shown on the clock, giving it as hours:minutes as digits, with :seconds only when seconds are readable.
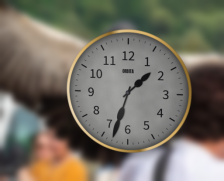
1:33
